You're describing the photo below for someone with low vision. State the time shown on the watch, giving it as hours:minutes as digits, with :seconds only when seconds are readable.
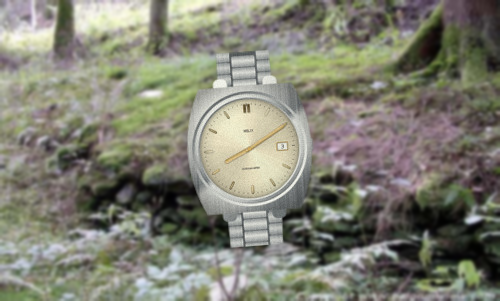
8:10
